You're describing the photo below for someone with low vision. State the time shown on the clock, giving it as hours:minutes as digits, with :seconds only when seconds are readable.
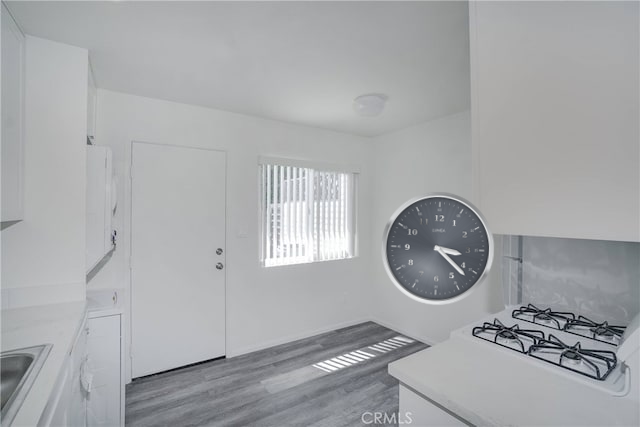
3:22
